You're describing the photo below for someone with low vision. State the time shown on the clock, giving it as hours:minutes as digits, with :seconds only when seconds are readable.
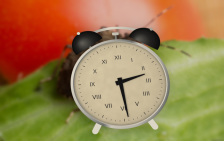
2:29
